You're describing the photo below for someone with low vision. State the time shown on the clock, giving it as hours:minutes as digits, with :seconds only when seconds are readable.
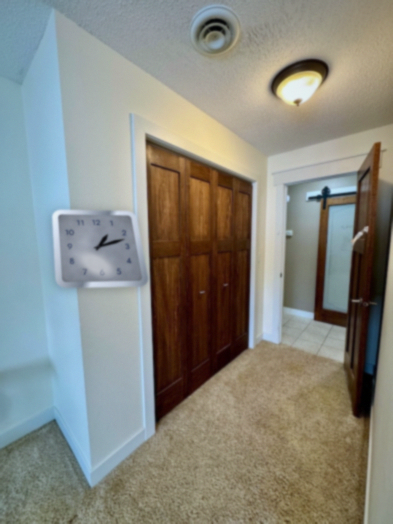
1:12
